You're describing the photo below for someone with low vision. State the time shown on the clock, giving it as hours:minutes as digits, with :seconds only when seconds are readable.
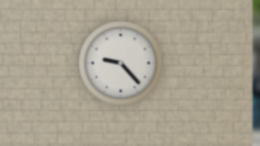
9:23
